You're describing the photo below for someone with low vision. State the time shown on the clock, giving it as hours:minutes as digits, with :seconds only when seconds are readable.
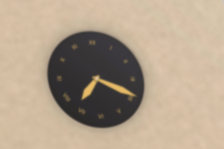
7:19
